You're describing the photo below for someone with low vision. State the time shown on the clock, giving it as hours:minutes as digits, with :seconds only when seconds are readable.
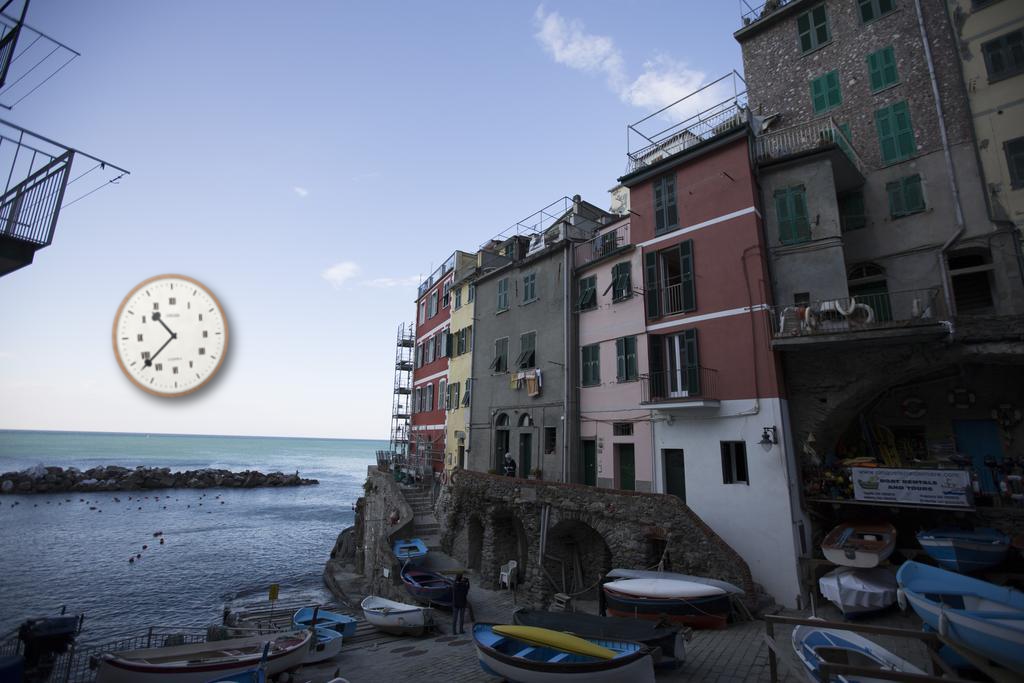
10:38
